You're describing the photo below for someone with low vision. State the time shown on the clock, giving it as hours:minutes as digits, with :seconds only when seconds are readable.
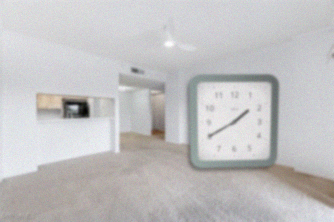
1:40
